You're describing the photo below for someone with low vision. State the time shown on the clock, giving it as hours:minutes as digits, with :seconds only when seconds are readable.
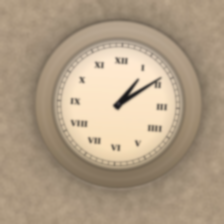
1:09
